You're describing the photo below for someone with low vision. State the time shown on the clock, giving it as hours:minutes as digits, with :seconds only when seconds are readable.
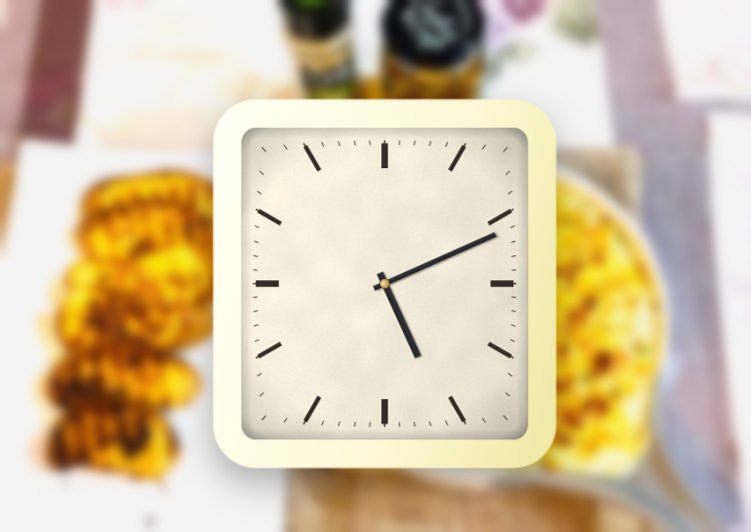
5:11
